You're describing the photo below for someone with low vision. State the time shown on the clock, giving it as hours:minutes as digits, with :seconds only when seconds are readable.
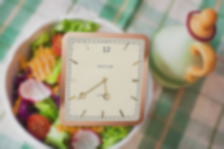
5:39
